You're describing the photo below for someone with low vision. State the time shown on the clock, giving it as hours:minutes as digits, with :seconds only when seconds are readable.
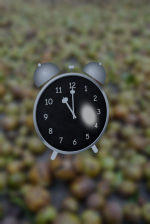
11:00
